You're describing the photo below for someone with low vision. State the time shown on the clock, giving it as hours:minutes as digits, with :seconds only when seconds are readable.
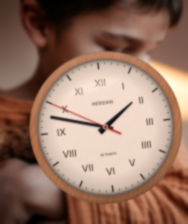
1:47:50
